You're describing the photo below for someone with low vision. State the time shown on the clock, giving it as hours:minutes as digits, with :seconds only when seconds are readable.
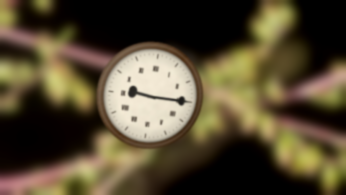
9:15
